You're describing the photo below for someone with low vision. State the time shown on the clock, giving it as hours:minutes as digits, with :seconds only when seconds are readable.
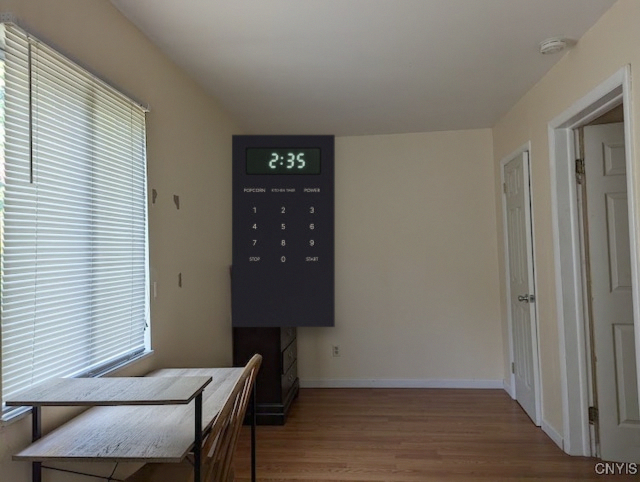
2:35
